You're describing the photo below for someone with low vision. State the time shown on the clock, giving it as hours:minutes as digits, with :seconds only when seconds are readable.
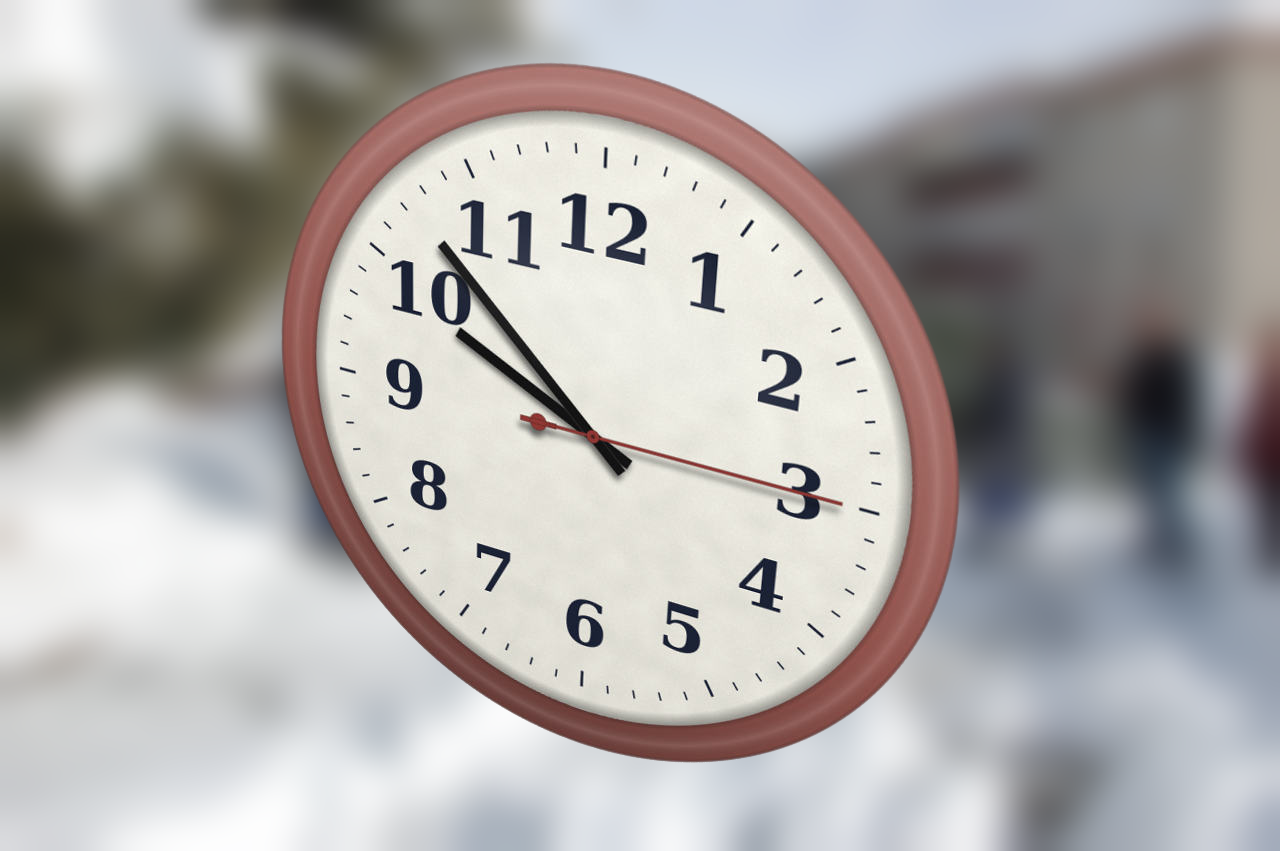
9:52:15
